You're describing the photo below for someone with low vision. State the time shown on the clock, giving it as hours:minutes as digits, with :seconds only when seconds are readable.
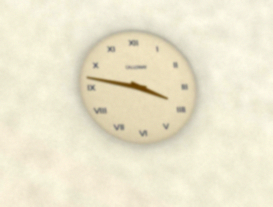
3:47
